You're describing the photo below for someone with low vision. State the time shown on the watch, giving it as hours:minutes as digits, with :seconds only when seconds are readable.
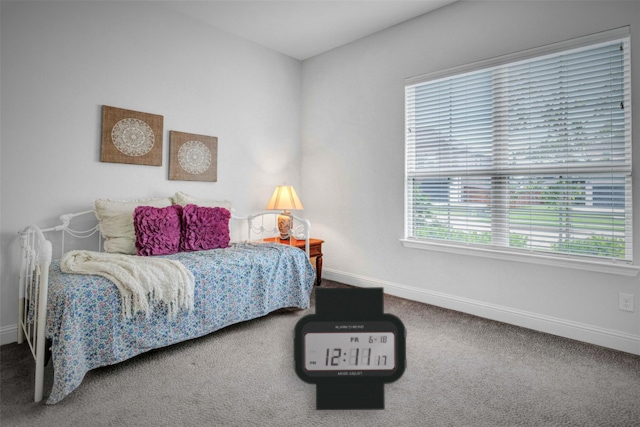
12:11:17
